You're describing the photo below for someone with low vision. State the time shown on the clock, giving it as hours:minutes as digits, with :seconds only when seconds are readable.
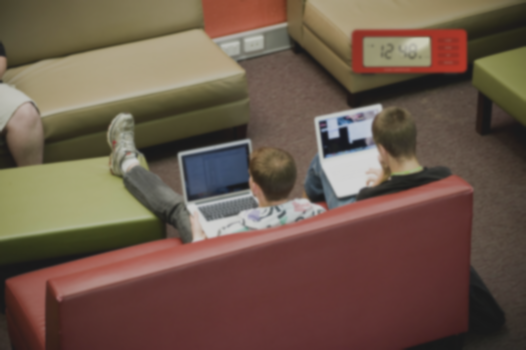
12:48
